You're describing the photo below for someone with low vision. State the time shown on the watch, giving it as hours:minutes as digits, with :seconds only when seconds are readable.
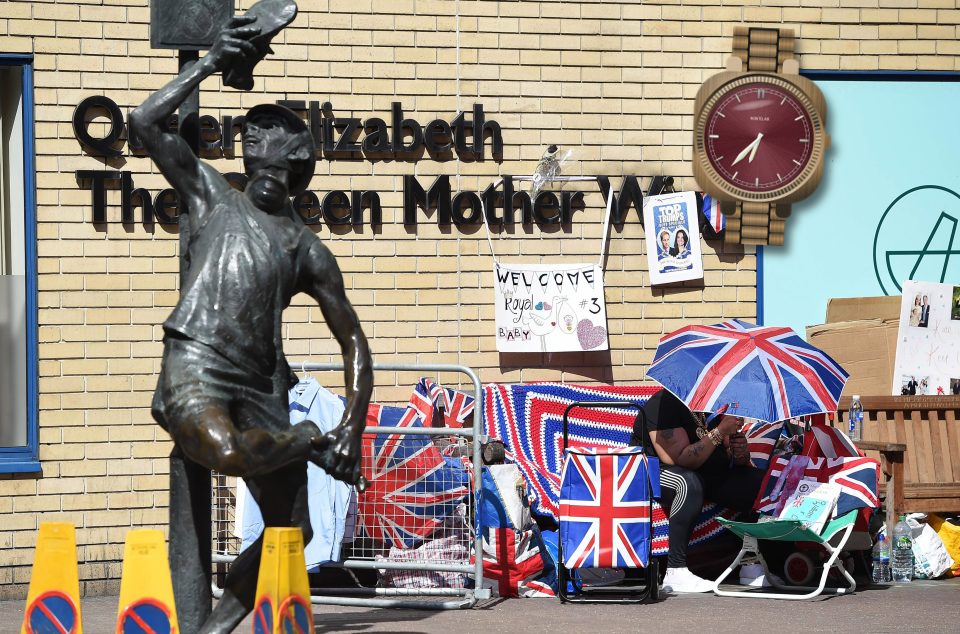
6:37
